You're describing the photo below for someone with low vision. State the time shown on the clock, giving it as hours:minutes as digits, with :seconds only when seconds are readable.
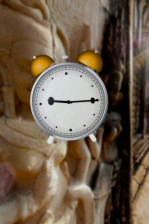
9:15
